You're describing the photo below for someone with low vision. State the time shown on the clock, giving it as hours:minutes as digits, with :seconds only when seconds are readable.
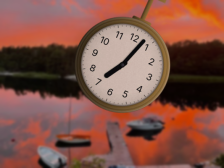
7:03
